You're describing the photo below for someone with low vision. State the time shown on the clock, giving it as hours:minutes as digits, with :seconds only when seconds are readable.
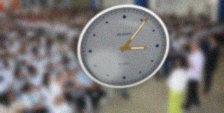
3:06
